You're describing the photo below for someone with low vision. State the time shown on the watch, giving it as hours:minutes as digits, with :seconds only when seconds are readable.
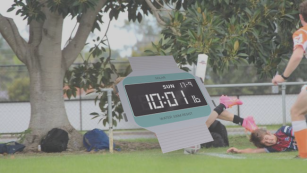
10:01:16
